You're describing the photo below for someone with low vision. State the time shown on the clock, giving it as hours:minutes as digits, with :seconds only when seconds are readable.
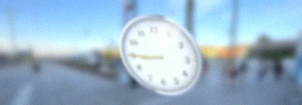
8:45
